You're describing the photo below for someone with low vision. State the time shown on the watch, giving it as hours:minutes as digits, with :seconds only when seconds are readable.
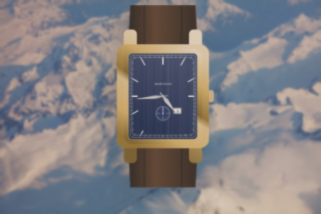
4:44
